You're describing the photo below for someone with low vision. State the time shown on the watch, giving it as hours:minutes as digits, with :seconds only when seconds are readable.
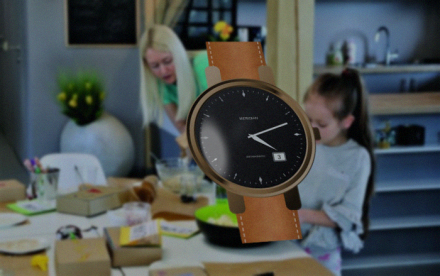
4:12
